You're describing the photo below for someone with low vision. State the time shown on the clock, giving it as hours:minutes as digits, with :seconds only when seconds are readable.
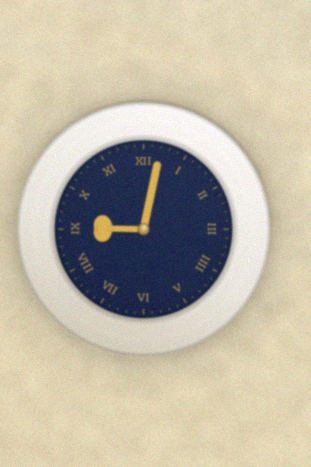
9:02
